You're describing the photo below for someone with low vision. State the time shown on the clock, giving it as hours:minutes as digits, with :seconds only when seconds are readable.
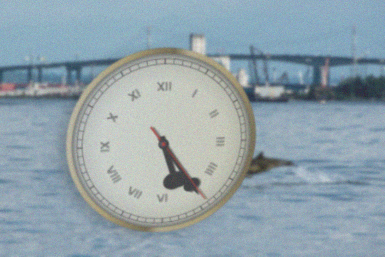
5:24:24
